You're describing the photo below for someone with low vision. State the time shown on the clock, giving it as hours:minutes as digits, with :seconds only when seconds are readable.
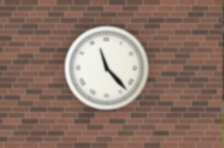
11:23
